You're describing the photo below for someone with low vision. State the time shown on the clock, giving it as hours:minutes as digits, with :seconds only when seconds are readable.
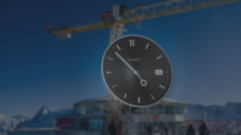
4:53
